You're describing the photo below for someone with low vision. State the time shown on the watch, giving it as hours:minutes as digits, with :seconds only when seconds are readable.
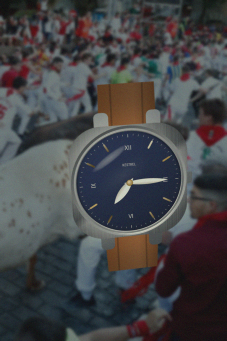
7:15
